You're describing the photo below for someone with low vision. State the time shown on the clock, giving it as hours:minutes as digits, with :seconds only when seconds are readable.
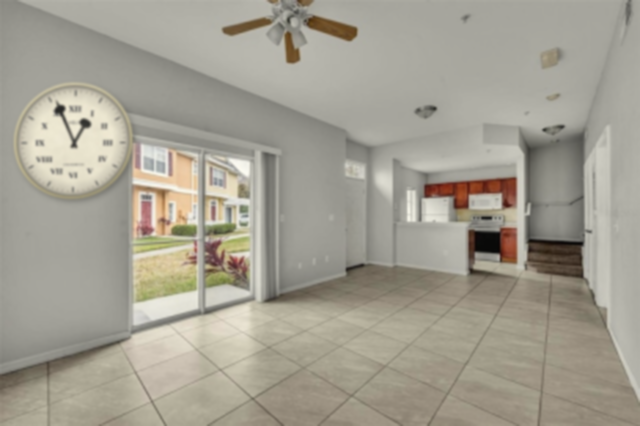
12:56
